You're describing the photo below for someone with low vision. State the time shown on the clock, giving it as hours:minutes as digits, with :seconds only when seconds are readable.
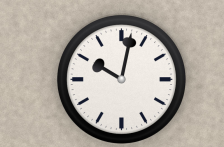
10:02
